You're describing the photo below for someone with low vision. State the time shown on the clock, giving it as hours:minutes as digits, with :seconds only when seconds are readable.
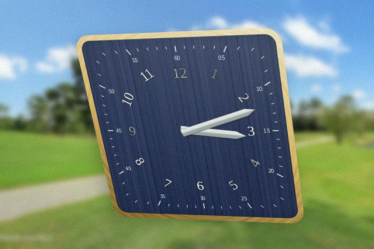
3:12
